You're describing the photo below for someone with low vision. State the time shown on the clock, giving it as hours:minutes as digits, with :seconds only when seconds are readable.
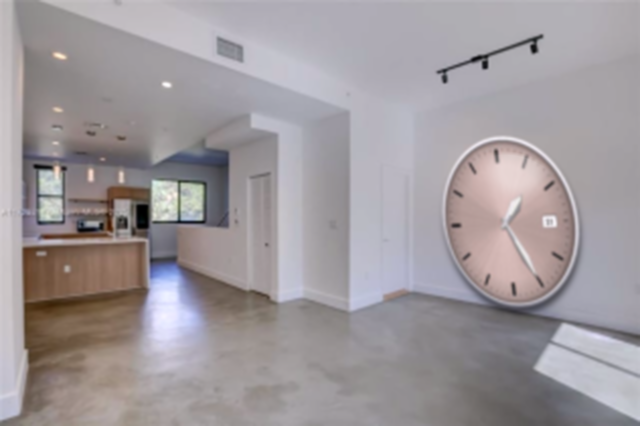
1:25
